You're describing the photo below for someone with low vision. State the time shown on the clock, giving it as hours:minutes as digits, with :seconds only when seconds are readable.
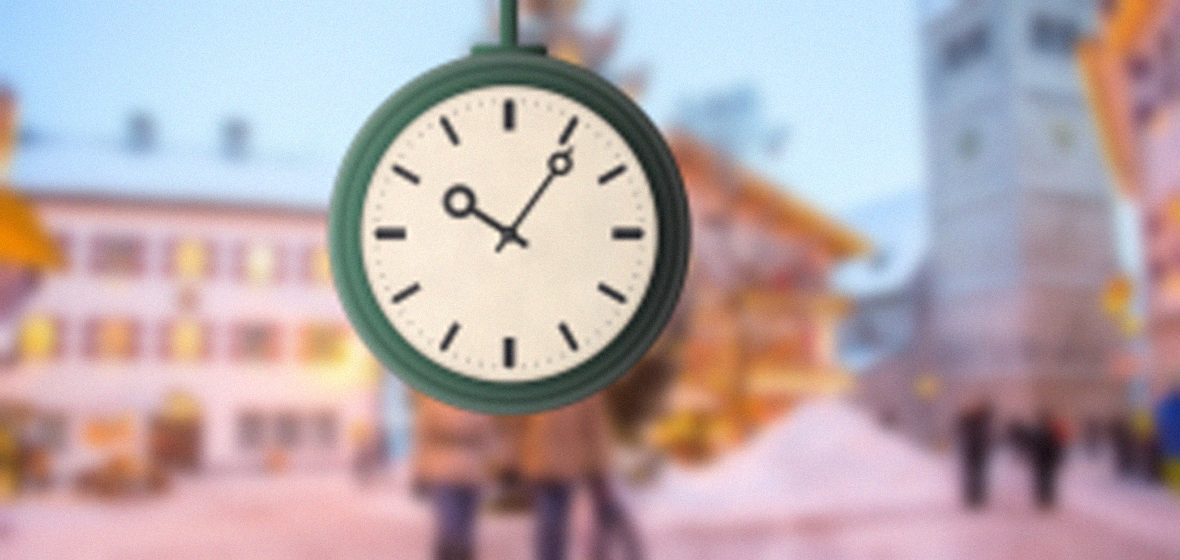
10:06
